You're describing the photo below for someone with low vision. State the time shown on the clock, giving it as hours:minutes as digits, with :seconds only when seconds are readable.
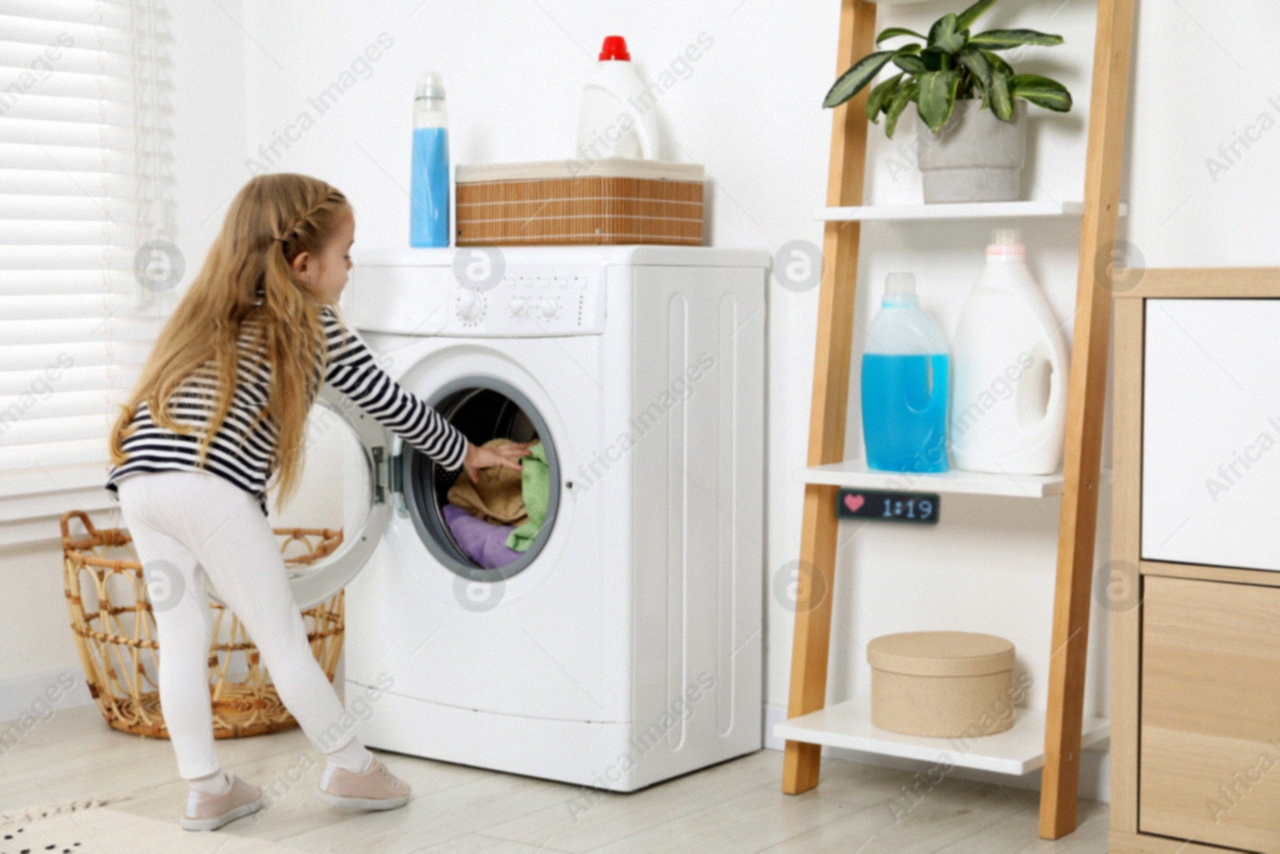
1:19
